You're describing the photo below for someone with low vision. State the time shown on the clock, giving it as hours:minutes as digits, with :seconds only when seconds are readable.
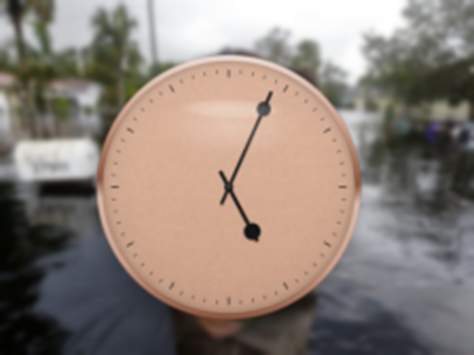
5:04
